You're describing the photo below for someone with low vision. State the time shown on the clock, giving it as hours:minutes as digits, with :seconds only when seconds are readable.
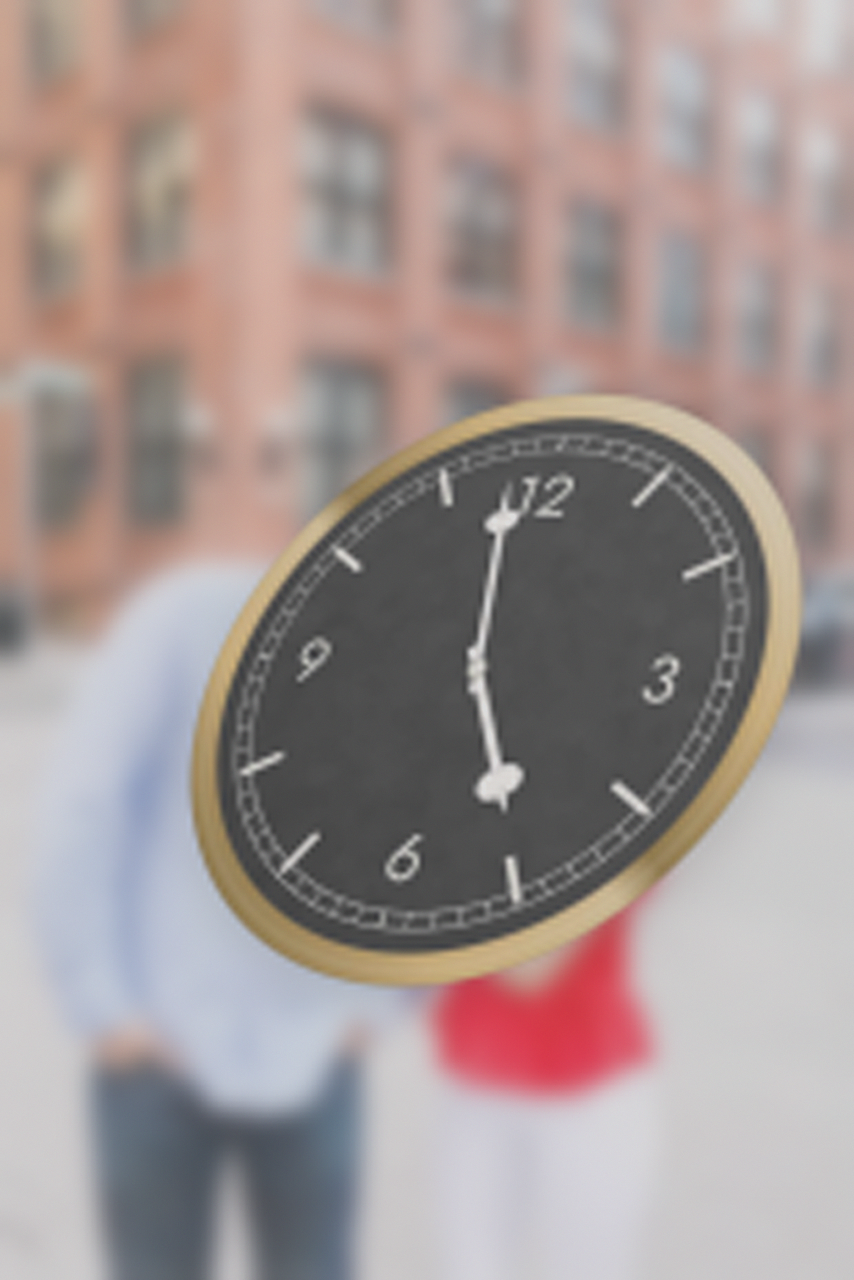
4:58
